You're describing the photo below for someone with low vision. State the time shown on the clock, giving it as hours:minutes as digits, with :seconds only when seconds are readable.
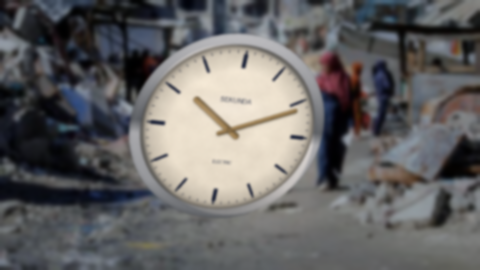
10:11
